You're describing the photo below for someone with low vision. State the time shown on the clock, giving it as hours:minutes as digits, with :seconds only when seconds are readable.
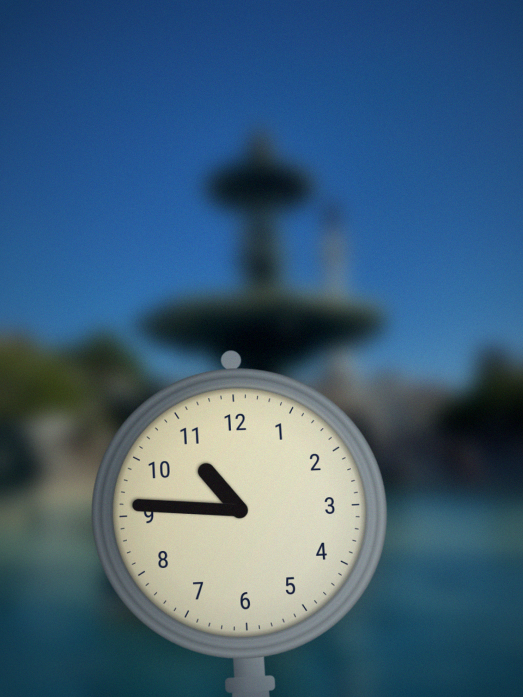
10:46
